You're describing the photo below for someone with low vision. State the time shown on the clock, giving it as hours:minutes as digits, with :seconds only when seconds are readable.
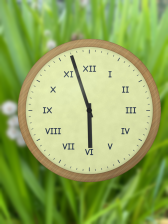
5:57
